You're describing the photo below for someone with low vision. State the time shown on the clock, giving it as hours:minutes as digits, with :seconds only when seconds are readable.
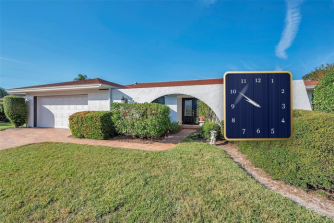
9:51
